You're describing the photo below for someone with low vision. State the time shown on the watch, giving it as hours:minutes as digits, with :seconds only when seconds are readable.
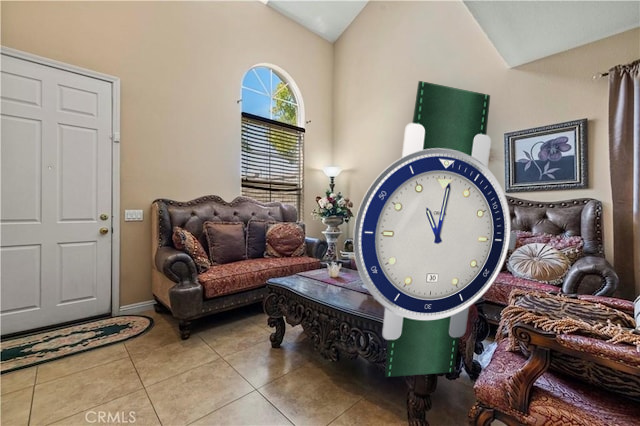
11:01
